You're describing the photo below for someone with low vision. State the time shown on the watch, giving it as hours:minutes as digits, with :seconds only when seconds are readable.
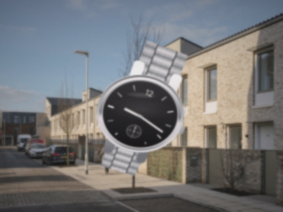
9:18
